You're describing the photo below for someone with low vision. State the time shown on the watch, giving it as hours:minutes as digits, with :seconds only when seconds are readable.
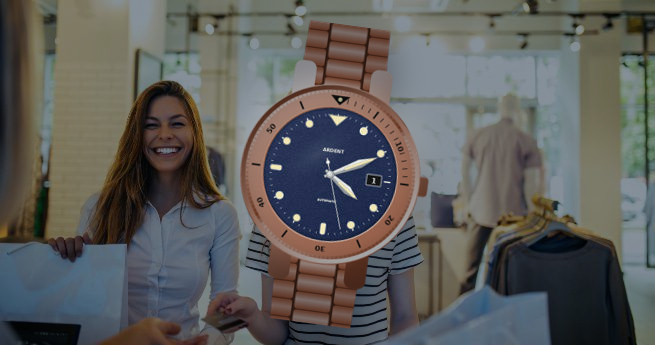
4:10:27
